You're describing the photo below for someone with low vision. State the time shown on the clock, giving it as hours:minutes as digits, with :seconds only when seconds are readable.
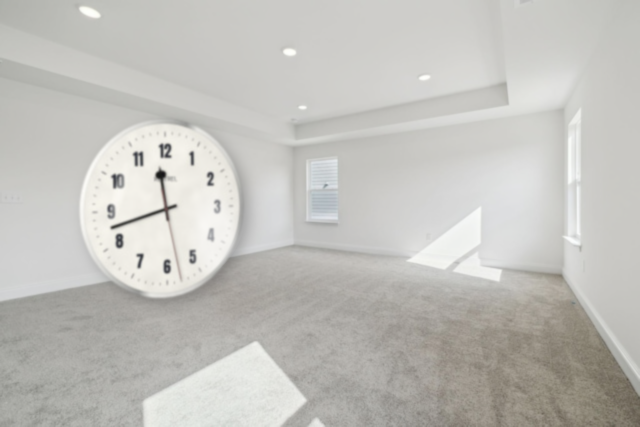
11:42:28
